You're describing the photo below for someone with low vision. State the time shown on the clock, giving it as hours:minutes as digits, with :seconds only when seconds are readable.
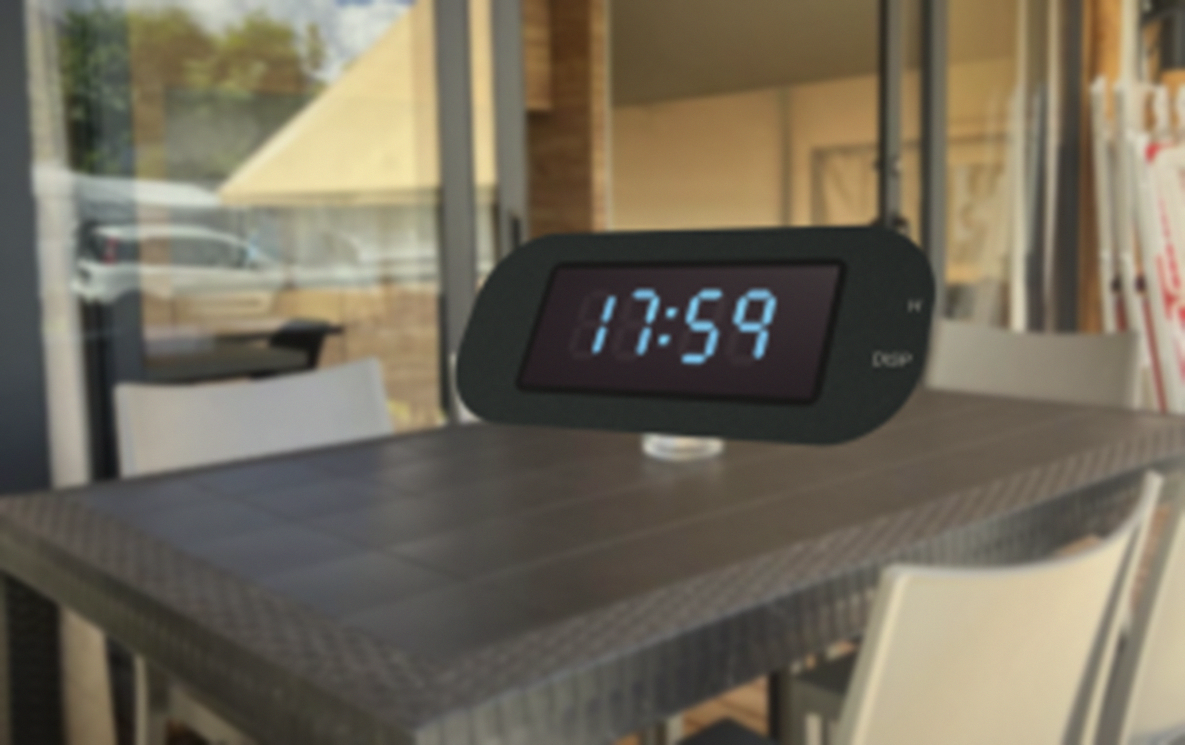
17:59
